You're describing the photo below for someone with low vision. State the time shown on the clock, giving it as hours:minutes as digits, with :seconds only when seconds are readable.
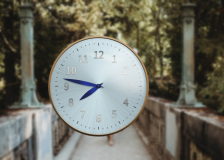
7:47
